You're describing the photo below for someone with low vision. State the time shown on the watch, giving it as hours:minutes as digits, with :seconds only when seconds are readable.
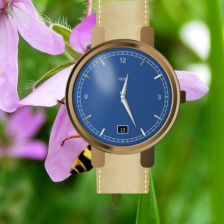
12:26
